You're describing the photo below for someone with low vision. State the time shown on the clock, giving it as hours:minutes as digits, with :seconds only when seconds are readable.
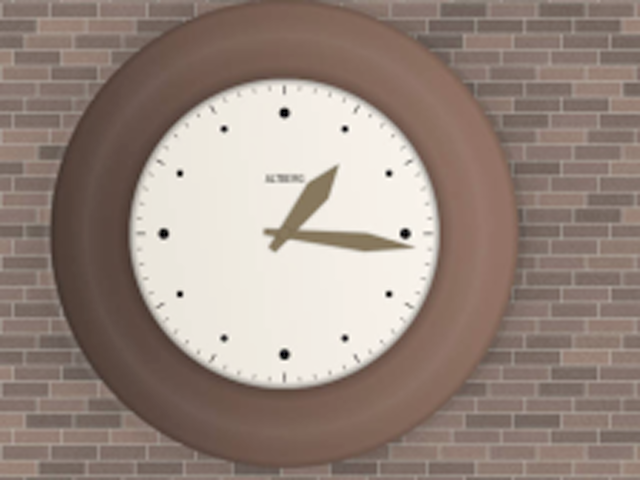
1:16
